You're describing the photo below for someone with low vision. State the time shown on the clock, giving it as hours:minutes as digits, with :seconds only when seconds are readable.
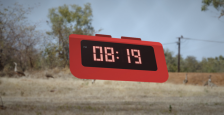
8:19
